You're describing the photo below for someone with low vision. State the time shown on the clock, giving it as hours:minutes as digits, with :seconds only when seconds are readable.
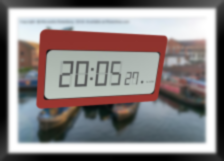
20:05:27
